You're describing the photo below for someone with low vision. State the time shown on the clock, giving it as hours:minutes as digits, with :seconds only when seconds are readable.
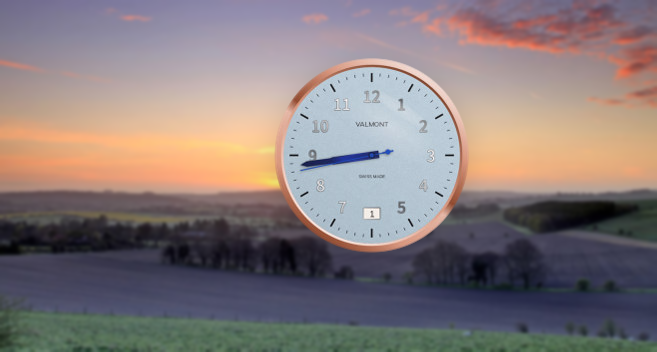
8:43:43
